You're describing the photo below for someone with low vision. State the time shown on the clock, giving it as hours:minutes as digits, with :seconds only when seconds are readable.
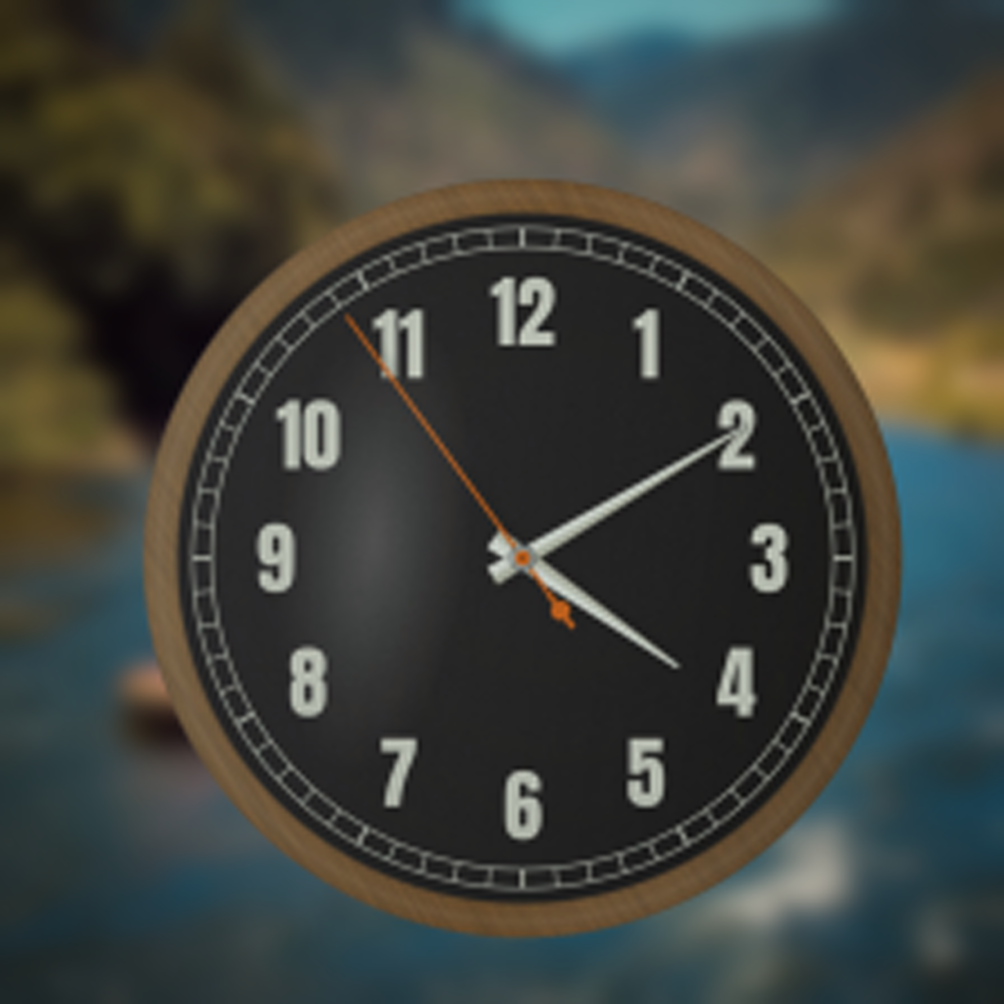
4:09:54
